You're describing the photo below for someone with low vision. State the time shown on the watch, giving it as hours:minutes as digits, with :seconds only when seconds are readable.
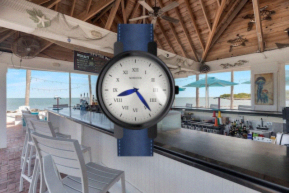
8:24
